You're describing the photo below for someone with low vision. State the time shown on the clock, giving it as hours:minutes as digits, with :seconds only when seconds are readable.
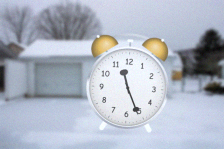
11:26
